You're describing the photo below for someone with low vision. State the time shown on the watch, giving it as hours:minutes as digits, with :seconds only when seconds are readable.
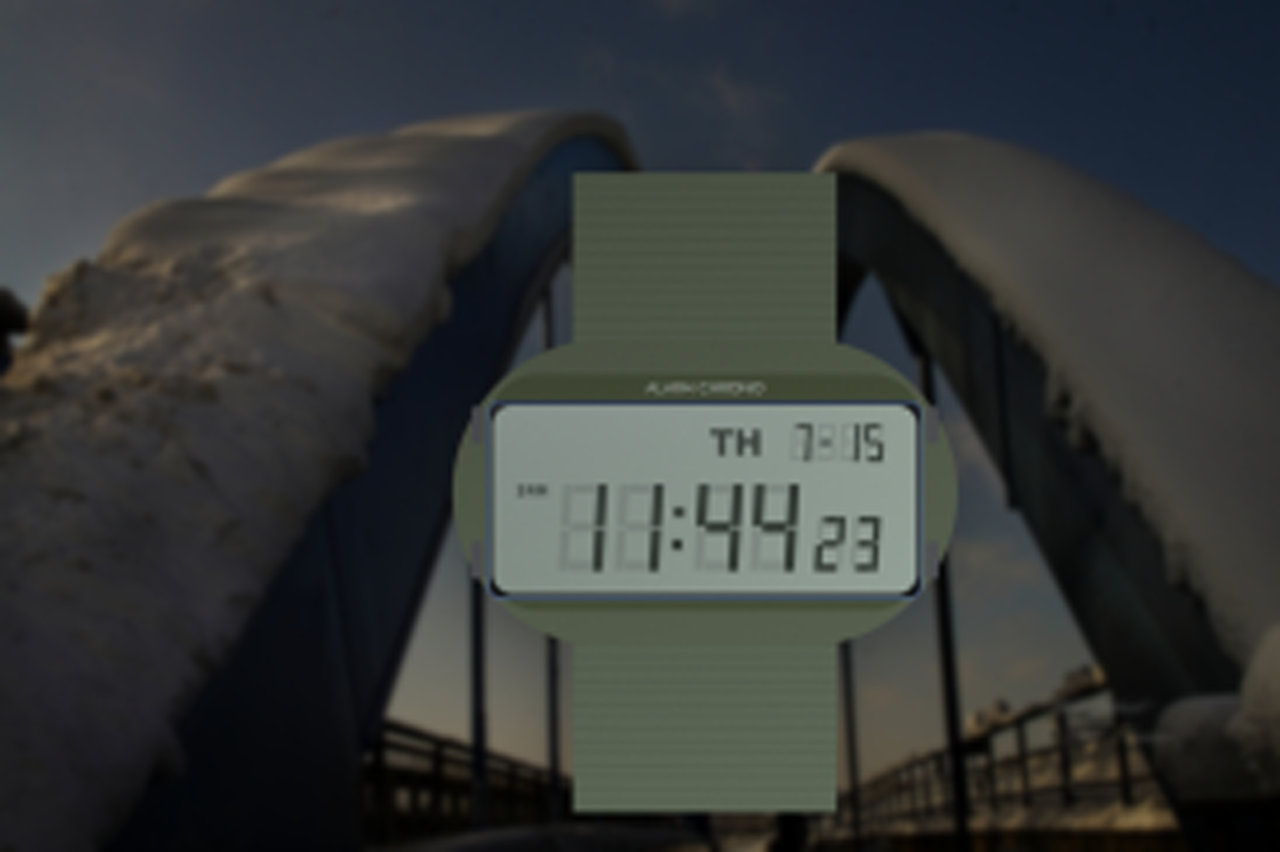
11:44:23
